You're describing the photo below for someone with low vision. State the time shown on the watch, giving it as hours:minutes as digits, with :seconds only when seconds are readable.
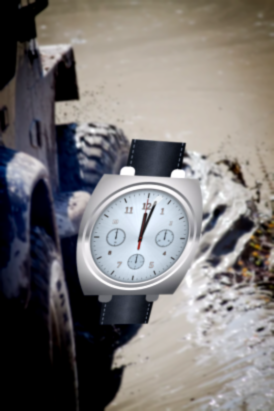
12:02
